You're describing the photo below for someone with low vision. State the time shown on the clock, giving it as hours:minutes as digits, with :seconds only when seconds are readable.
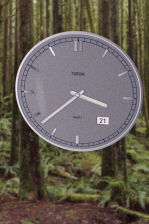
3:38
